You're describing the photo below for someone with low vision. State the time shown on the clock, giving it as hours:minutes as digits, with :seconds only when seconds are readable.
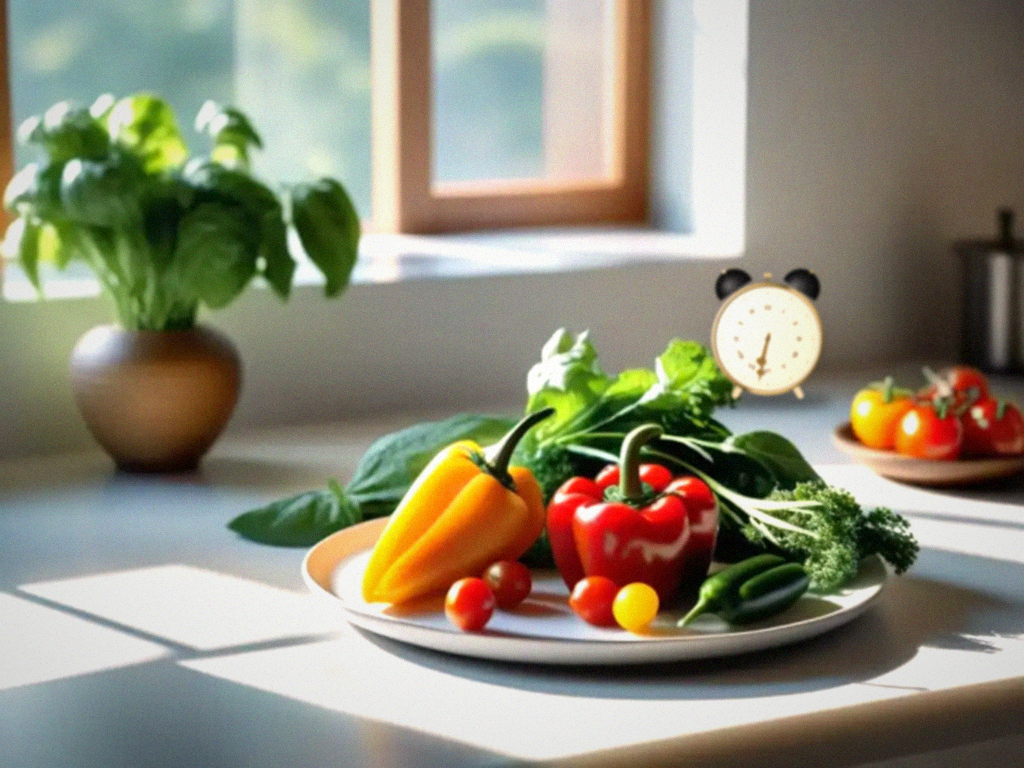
6:32
